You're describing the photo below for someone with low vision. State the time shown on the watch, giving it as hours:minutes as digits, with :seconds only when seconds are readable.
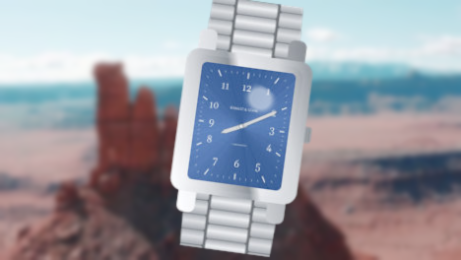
8:10
